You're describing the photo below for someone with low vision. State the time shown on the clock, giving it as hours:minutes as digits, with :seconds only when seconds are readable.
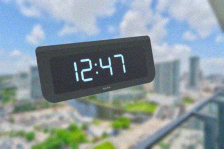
12:47
